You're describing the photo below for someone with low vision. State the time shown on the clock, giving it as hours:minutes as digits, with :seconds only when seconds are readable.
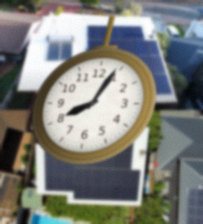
8:04
